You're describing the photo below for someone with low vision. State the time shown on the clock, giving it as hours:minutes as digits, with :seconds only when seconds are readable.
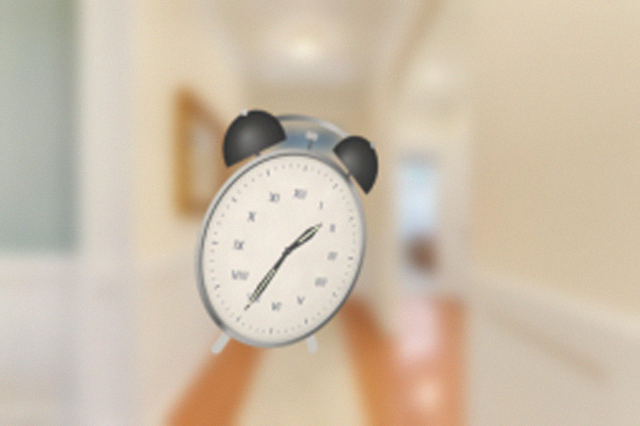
1:35
